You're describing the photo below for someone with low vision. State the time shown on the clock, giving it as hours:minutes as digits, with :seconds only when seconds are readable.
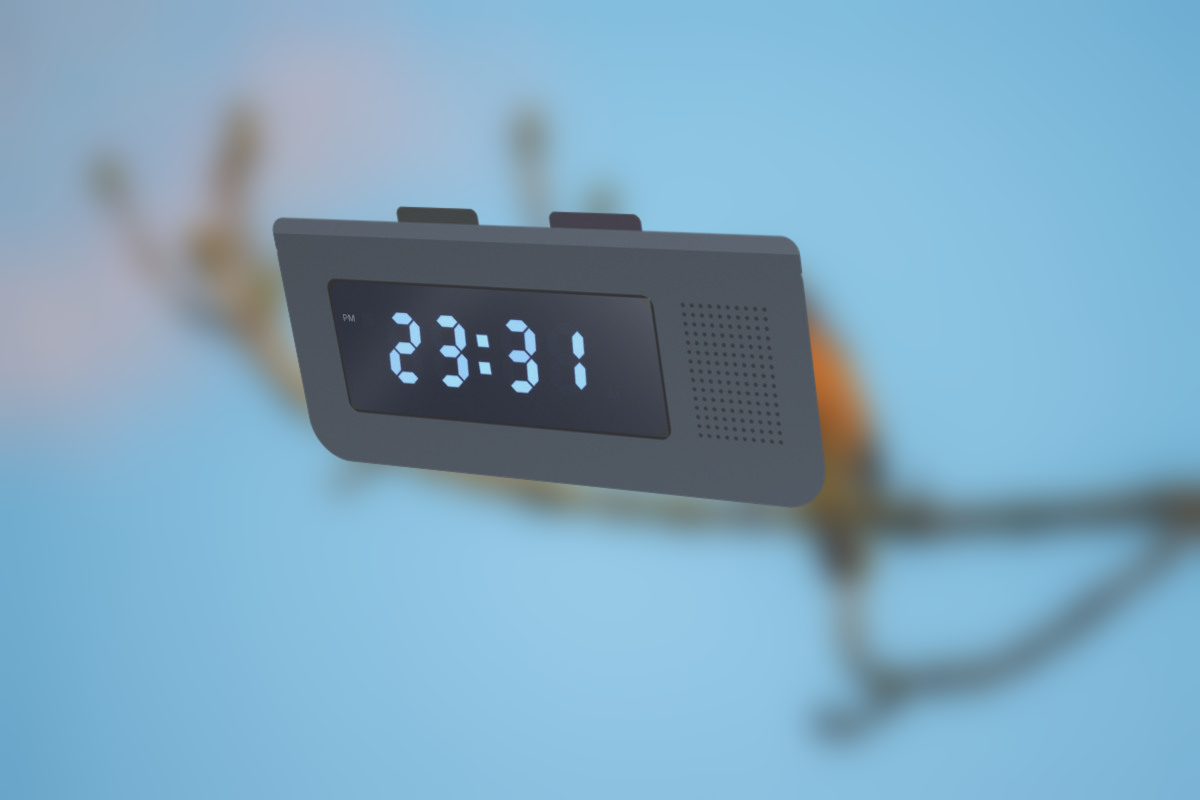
23:31
